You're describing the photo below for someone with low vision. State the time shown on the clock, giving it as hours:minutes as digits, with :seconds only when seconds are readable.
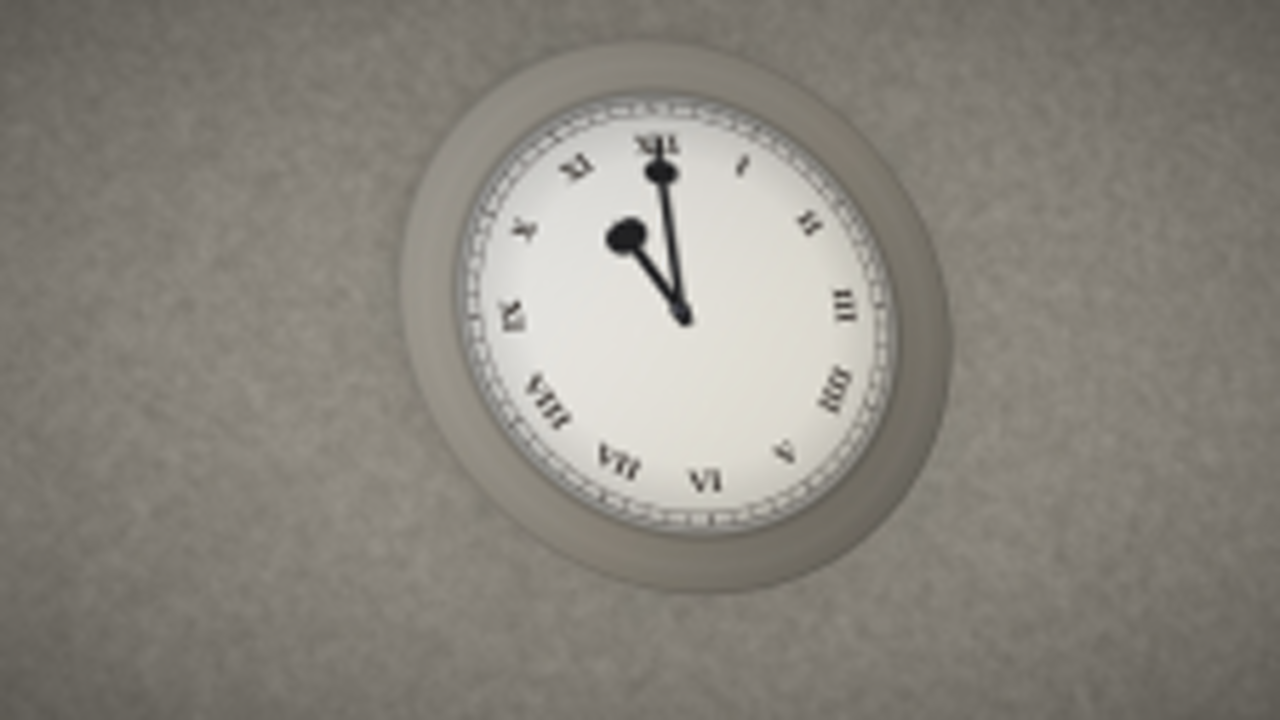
11:00
